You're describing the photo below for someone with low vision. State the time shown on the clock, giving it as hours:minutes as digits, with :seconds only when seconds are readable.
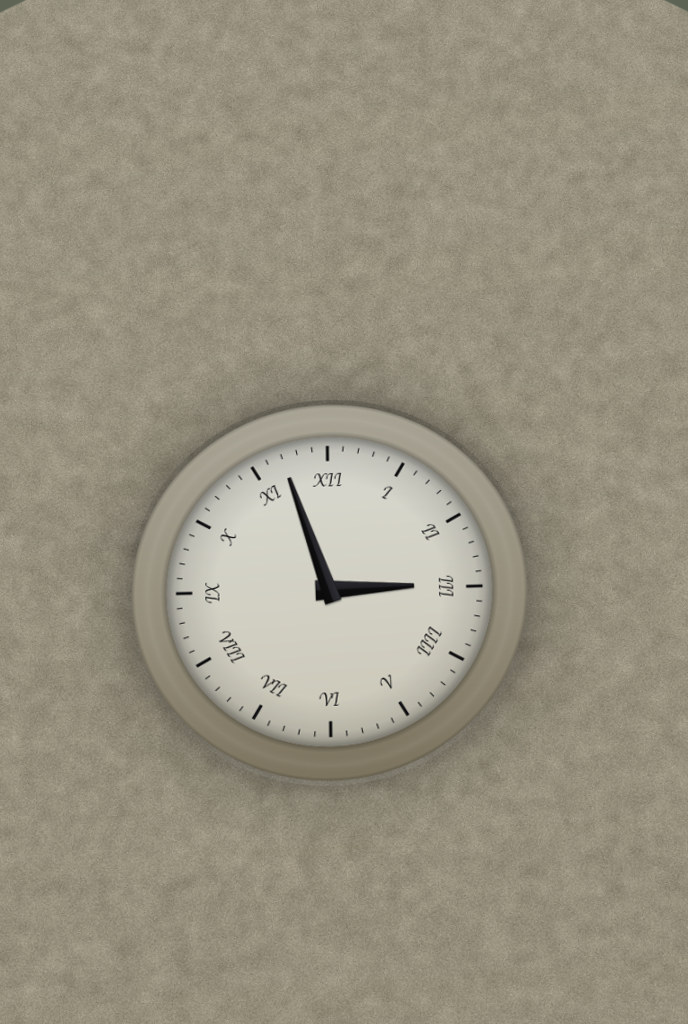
2:57
